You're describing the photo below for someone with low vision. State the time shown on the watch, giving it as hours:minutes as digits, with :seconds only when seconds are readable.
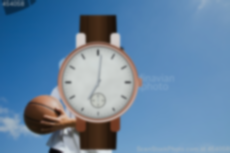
7:01
